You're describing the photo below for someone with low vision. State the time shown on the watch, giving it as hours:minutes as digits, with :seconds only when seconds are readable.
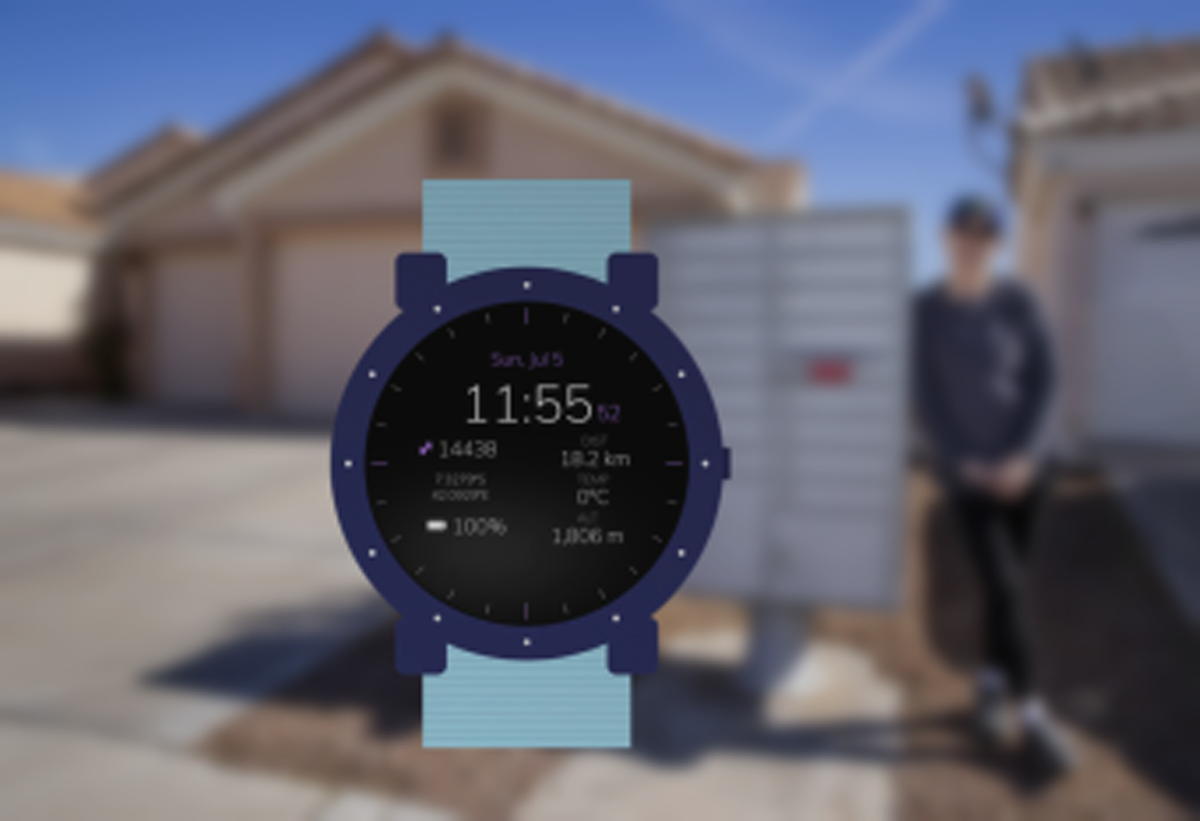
11:55
